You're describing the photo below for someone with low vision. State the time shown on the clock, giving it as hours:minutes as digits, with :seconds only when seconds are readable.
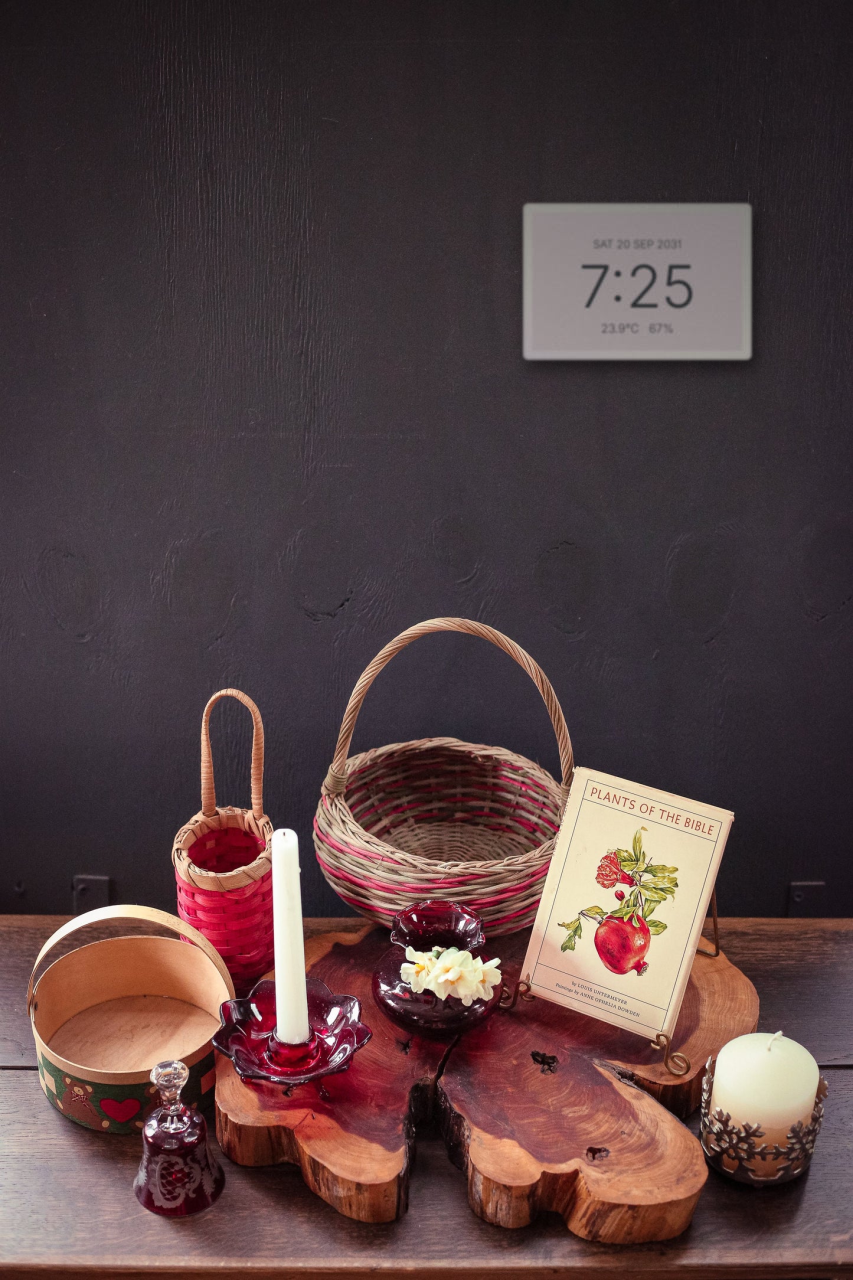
7:25
